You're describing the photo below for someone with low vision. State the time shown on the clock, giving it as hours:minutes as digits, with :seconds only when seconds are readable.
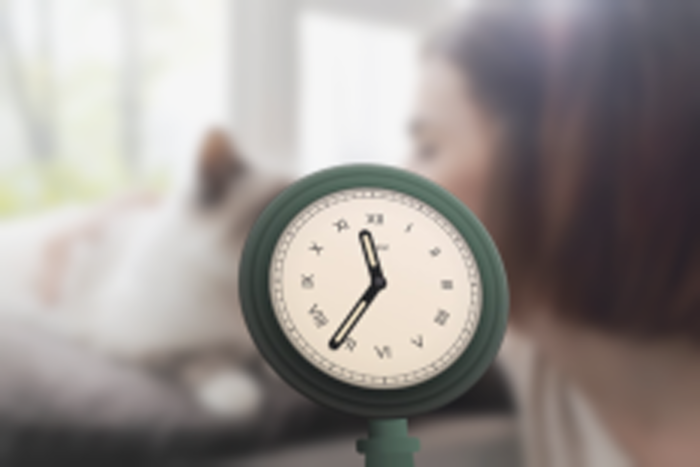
11:36
